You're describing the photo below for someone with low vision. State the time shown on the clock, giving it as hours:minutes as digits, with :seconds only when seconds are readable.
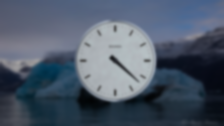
4:22
